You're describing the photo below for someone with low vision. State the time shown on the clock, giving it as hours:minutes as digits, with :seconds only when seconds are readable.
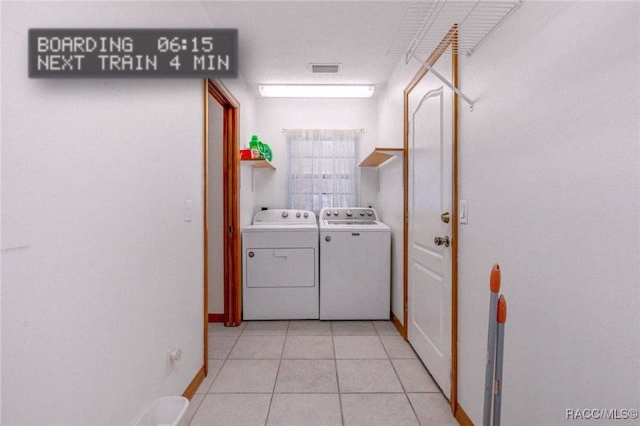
6:15
